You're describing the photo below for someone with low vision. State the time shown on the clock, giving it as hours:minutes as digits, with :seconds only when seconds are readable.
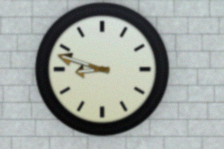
8:48
